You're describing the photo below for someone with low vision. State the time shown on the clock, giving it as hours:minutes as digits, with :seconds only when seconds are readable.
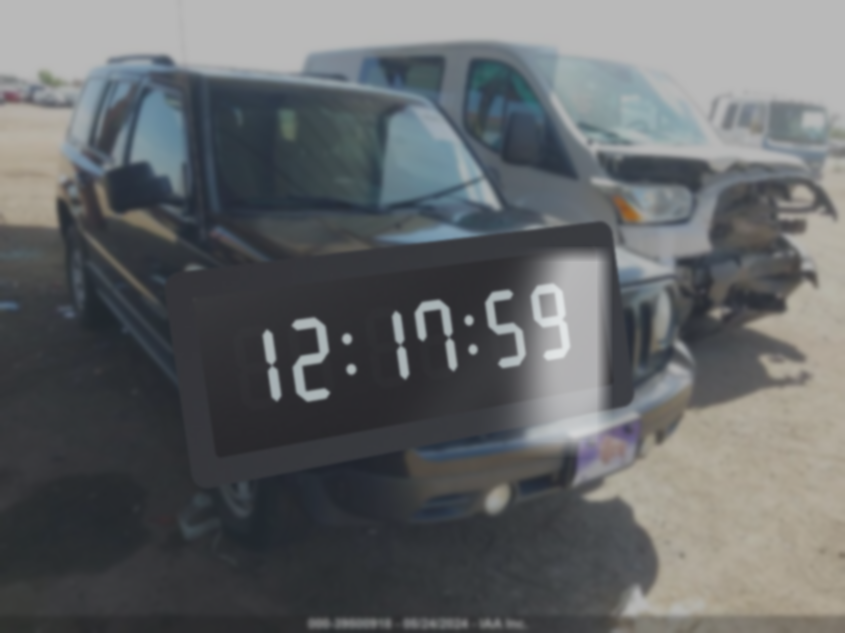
12:17:59
